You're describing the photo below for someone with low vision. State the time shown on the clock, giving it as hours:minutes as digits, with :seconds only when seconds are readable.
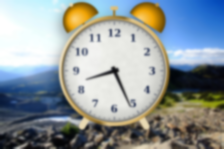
8:26
